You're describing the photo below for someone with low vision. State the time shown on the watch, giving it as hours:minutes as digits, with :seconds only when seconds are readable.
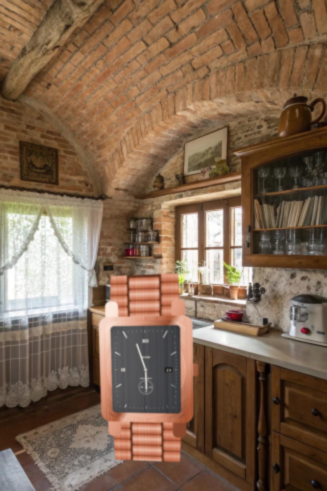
5:57
